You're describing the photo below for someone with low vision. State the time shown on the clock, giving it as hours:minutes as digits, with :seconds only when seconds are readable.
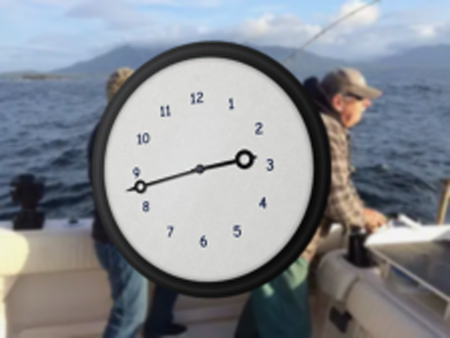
2:43
